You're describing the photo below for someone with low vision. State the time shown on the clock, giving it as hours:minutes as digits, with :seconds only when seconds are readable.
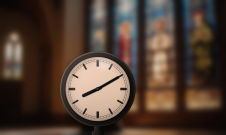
8:10
